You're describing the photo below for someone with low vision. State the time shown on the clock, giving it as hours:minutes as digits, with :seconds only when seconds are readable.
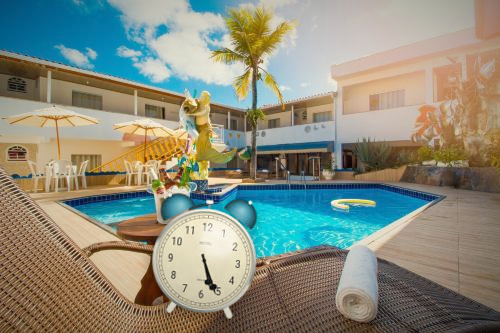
5:26
